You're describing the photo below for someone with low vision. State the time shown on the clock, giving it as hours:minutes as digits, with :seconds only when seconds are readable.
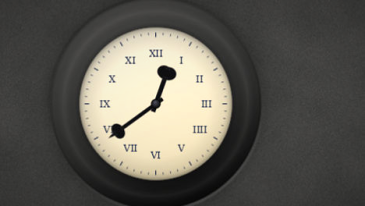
12:39
